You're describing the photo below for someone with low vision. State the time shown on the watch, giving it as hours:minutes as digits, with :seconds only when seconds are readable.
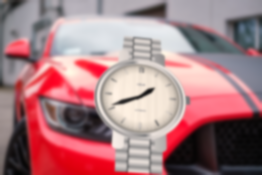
1:41
